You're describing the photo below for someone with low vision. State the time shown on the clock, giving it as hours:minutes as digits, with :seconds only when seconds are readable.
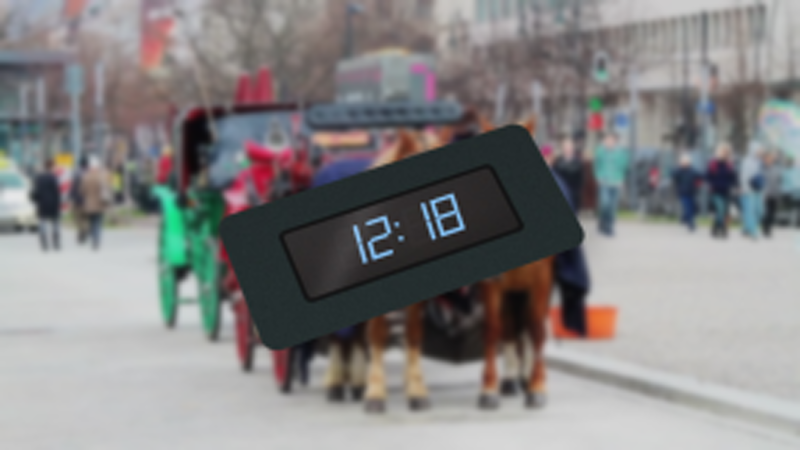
12:18
